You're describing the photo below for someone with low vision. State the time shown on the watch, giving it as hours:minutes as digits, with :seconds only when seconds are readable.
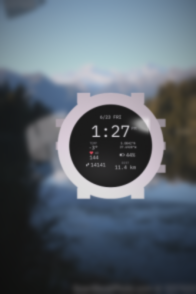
1:27
